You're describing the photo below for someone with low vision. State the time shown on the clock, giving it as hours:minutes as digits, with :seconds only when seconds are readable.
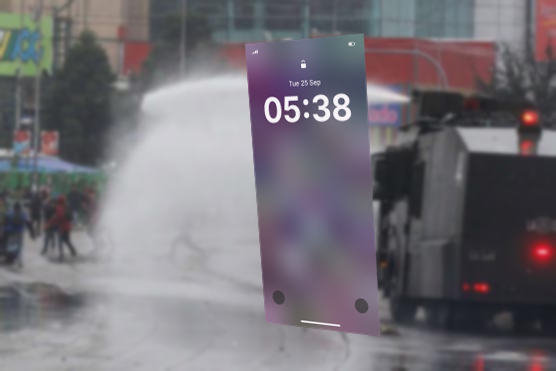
5:38
